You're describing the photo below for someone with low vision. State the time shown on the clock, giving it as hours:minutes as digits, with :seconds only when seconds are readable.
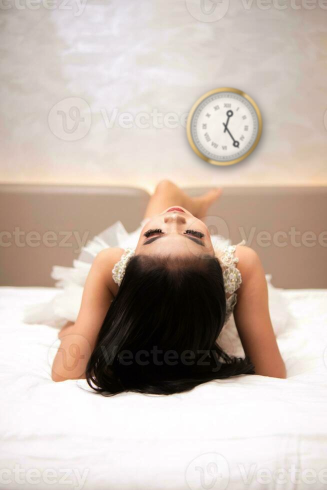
12:24
